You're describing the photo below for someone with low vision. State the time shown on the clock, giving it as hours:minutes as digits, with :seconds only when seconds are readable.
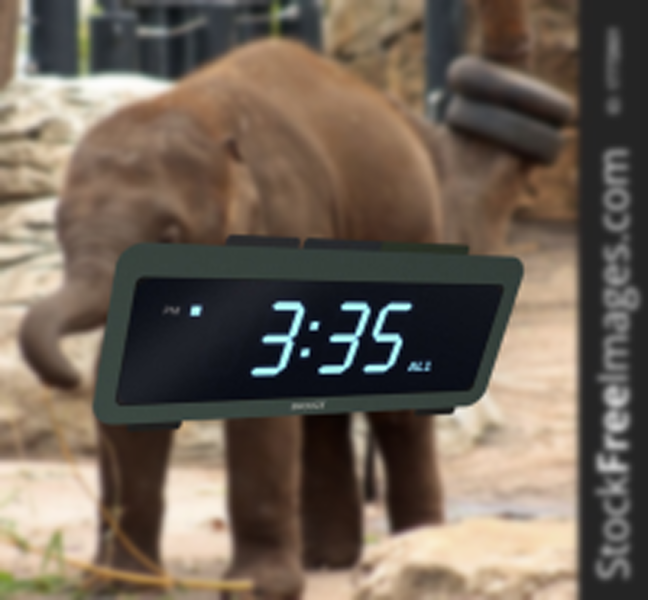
3:35
